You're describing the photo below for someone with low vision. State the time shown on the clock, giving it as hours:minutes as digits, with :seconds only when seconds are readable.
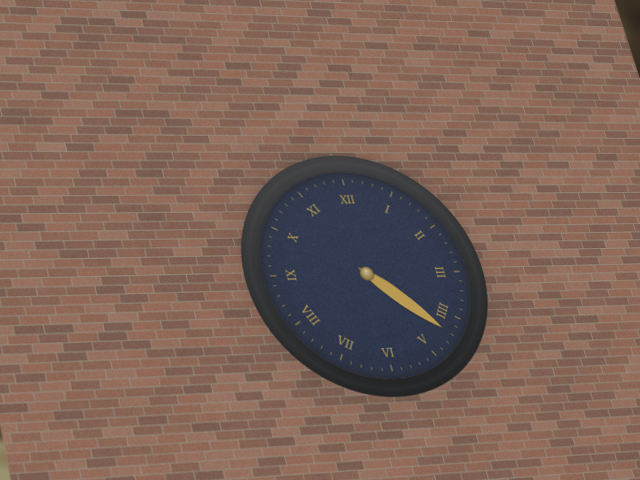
4:22
